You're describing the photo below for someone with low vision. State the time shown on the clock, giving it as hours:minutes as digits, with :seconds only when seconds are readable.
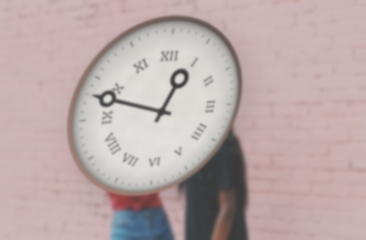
12:48
